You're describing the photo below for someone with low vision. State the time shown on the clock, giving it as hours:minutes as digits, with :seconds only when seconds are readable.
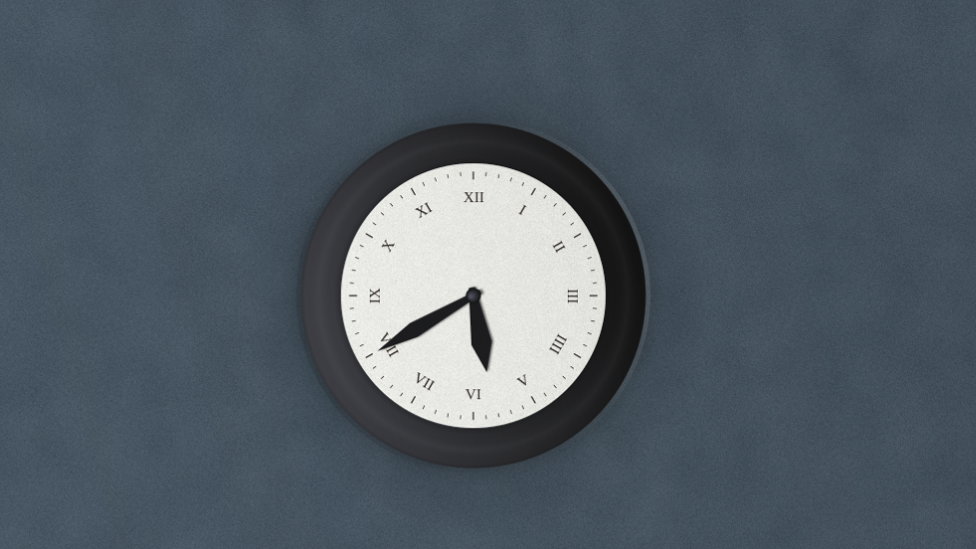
5:40
